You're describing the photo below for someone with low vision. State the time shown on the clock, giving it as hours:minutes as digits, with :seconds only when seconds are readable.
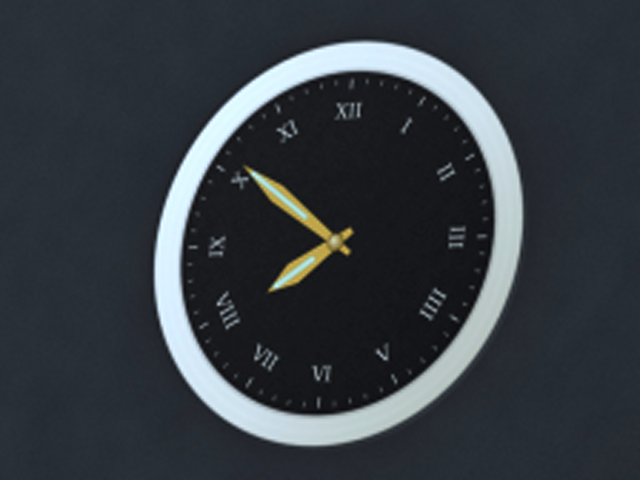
7:51
